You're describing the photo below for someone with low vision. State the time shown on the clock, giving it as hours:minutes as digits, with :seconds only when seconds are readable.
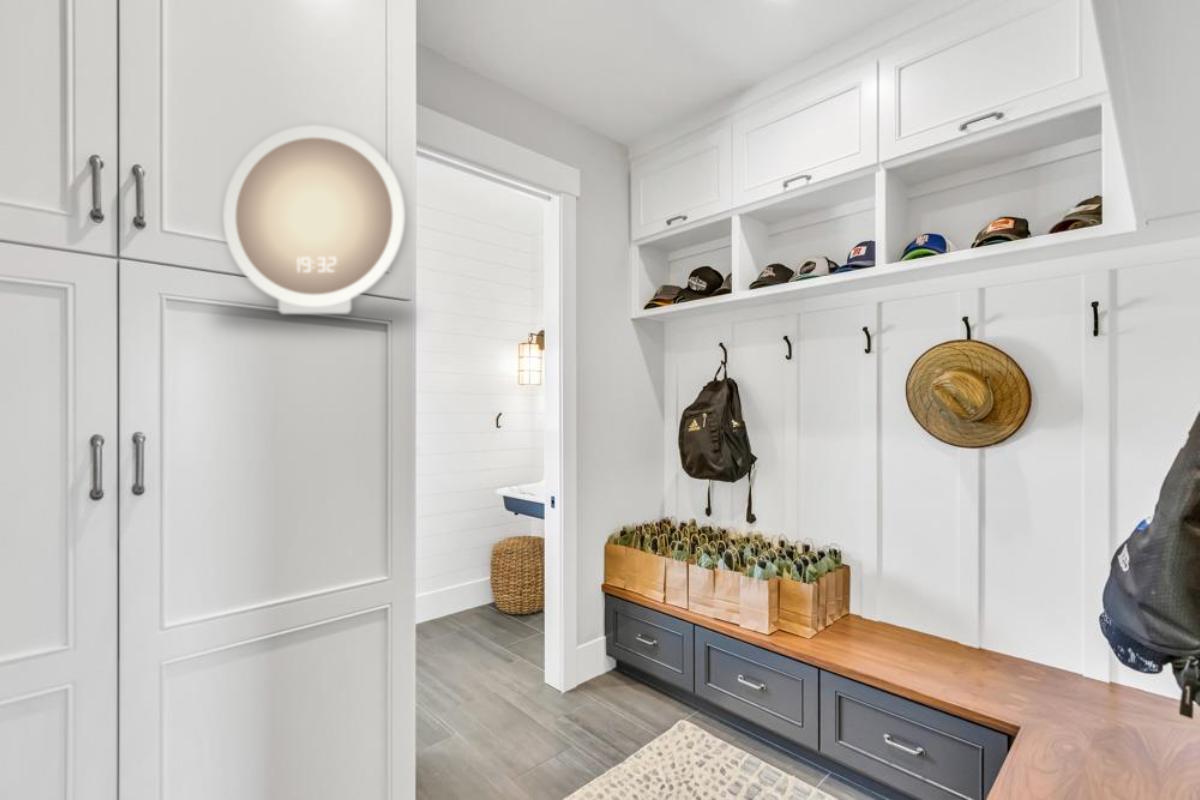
19:32
